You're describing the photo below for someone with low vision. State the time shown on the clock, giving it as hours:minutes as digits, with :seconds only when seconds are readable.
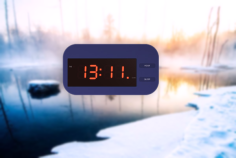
13:11
